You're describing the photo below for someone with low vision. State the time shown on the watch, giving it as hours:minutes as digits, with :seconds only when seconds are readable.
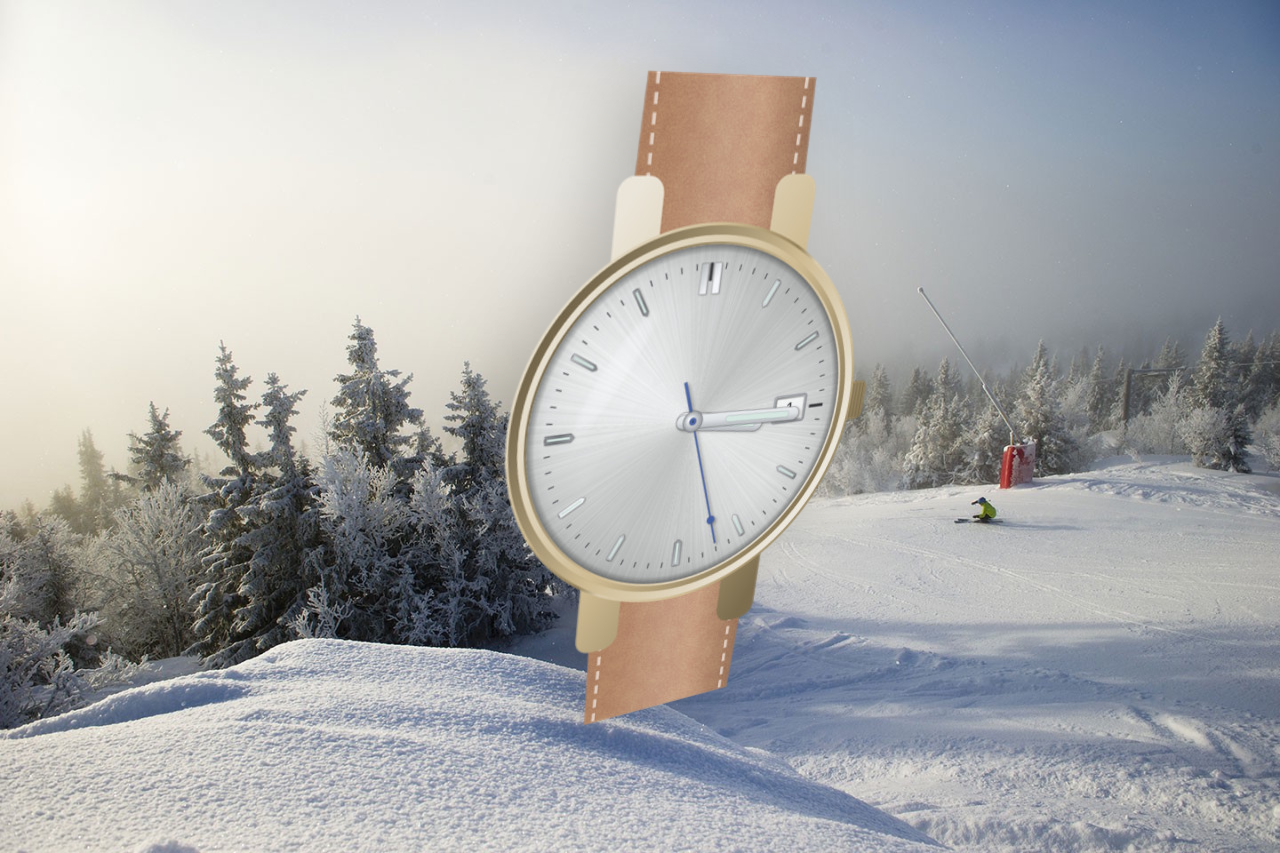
3:15:27
